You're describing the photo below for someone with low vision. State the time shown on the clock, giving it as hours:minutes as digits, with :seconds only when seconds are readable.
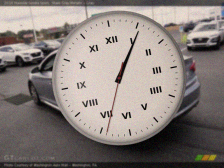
1:05:34
